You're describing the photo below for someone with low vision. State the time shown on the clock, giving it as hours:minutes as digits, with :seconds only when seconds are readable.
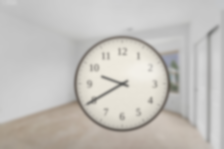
9:40
